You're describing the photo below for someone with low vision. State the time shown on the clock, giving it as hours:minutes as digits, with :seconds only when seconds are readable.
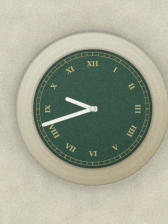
9:42
